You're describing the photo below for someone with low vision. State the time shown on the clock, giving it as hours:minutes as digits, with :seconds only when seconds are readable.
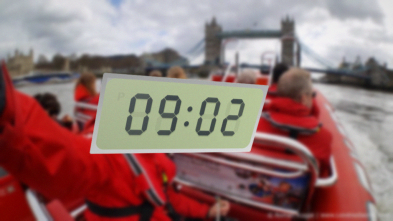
9:02
